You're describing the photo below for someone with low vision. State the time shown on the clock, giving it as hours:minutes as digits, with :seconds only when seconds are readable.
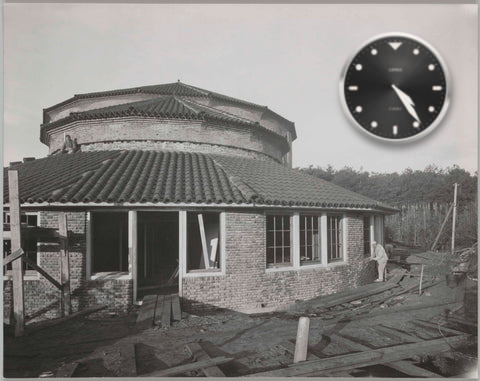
4:24
